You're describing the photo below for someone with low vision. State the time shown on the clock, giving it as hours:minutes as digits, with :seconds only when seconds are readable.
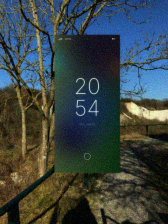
20:54
